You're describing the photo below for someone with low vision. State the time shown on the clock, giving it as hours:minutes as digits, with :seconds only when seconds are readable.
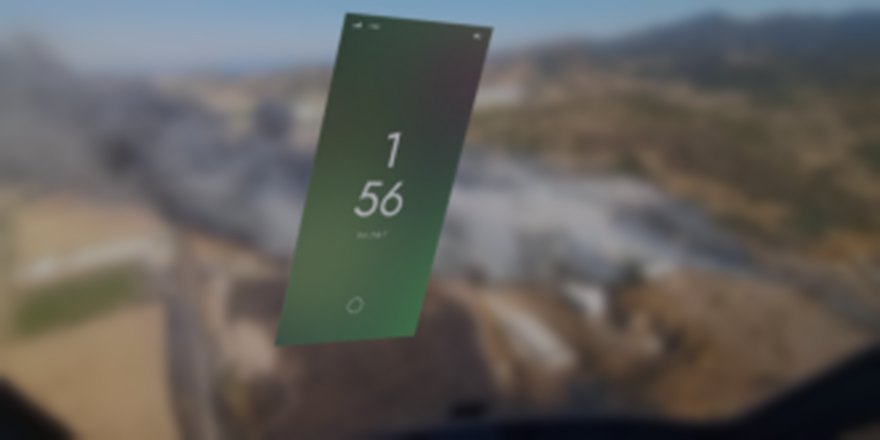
1:56
